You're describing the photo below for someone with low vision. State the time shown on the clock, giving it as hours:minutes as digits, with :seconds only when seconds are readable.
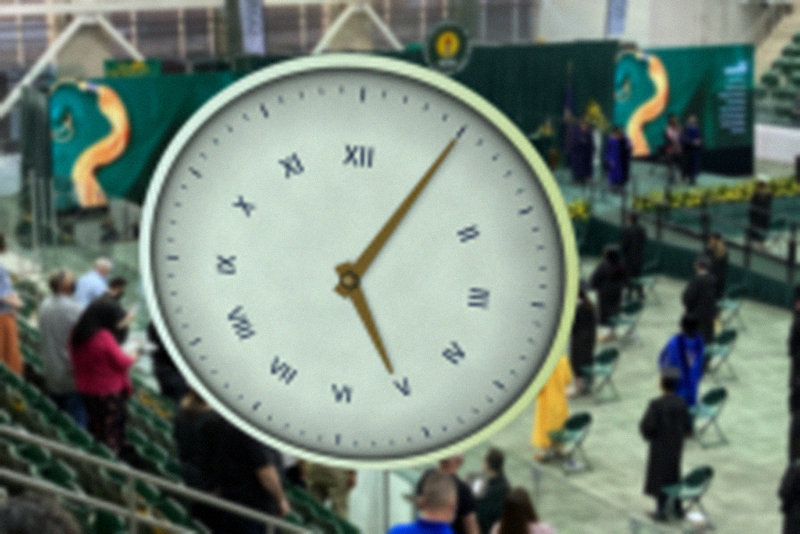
5:05
